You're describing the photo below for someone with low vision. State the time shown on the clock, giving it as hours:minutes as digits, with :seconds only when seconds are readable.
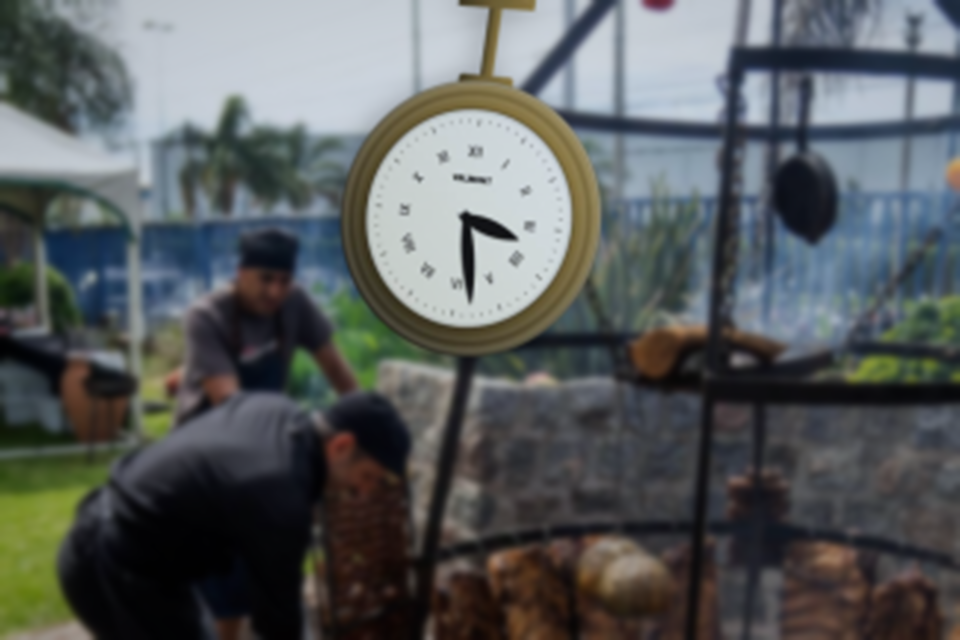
3:28
